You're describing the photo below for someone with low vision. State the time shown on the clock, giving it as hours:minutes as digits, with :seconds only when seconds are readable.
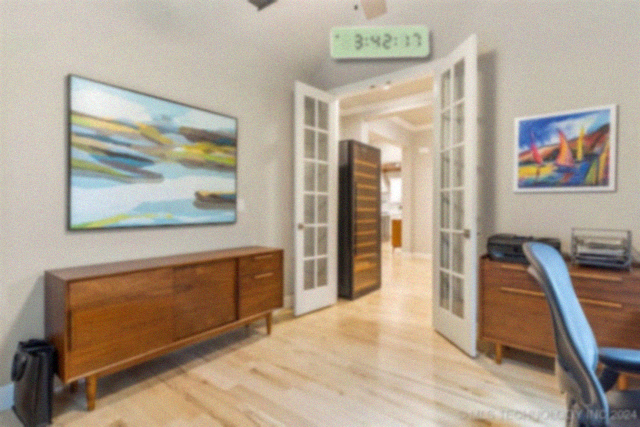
3:42:17
